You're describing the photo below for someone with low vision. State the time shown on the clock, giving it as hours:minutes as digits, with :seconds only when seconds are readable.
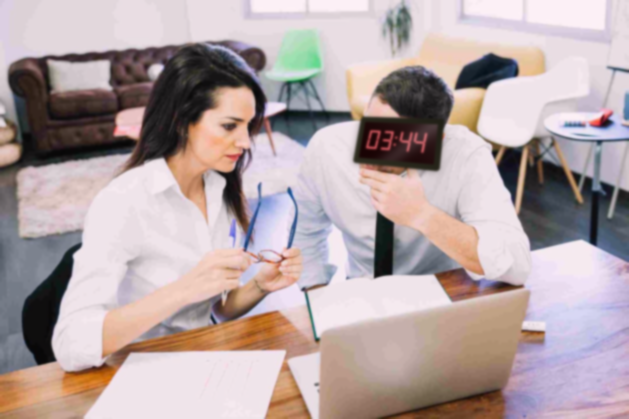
3:44
